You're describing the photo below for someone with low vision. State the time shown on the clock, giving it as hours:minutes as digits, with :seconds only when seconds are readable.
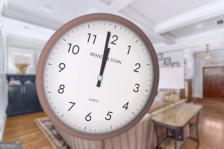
11:59
